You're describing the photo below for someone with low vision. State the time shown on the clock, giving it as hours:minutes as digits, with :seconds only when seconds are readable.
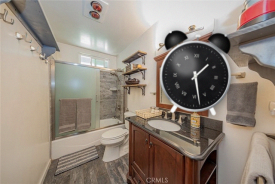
1:28
